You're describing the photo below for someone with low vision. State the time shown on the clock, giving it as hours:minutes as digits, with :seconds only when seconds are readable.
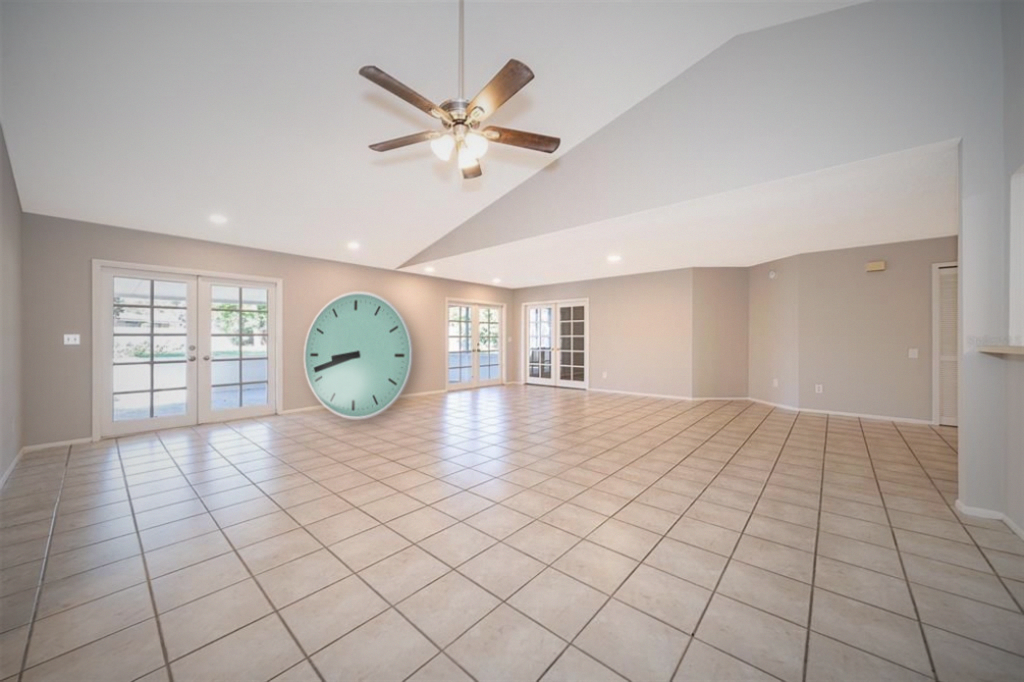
8:42
